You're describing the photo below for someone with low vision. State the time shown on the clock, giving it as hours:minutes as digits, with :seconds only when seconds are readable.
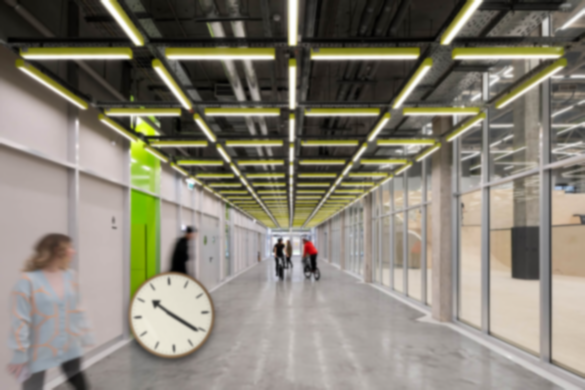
10:21
